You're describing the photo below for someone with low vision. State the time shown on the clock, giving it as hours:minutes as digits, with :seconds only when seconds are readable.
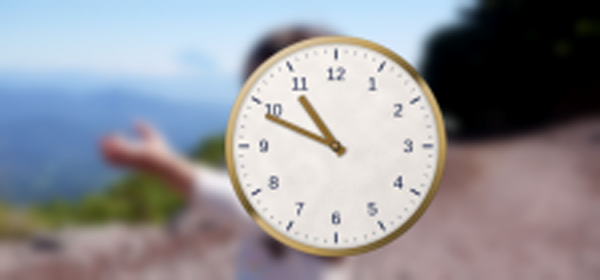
10:49
